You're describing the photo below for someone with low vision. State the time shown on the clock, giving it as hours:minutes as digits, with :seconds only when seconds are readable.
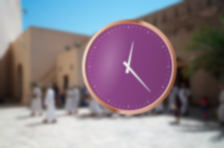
12:23
